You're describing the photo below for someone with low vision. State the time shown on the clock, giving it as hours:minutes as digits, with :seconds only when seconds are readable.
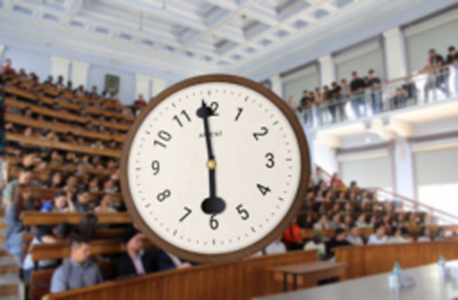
5:59
